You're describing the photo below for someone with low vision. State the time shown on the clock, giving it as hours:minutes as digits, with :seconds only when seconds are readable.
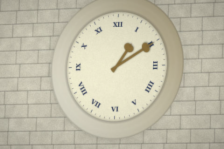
1:10
